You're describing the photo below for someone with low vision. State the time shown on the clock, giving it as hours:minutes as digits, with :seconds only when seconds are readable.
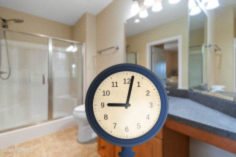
9:02
